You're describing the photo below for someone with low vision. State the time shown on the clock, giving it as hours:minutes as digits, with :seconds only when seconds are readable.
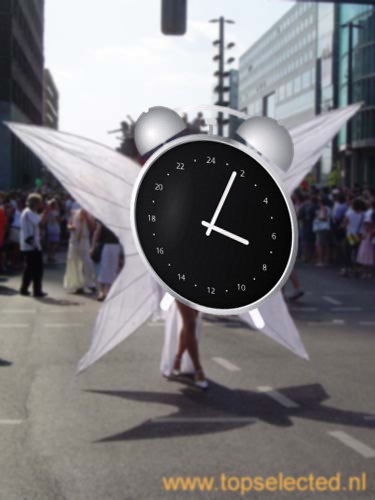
7:04
